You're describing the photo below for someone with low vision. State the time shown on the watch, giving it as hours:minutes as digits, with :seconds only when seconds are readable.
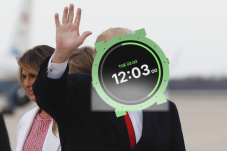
12:03
